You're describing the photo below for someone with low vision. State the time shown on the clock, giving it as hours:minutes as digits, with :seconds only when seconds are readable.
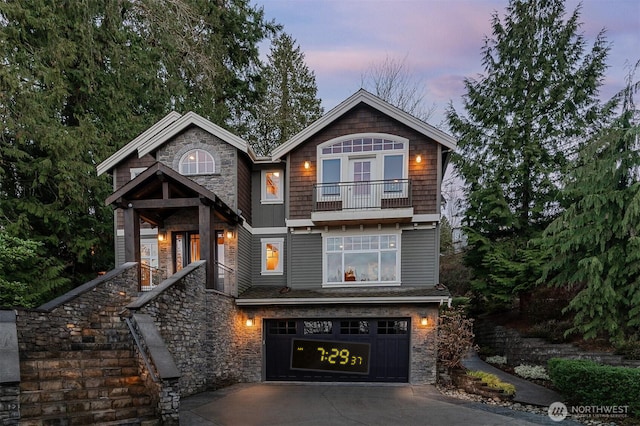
7:29:37
